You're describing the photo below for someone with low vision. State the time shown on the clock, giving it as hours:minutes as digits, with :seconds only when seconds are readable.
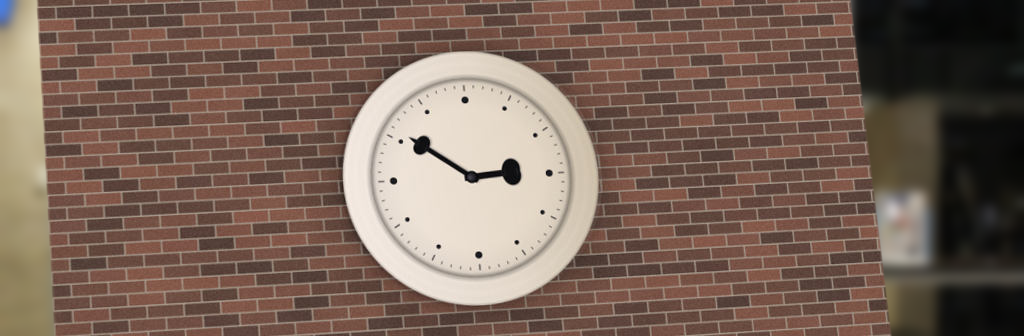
2:51
